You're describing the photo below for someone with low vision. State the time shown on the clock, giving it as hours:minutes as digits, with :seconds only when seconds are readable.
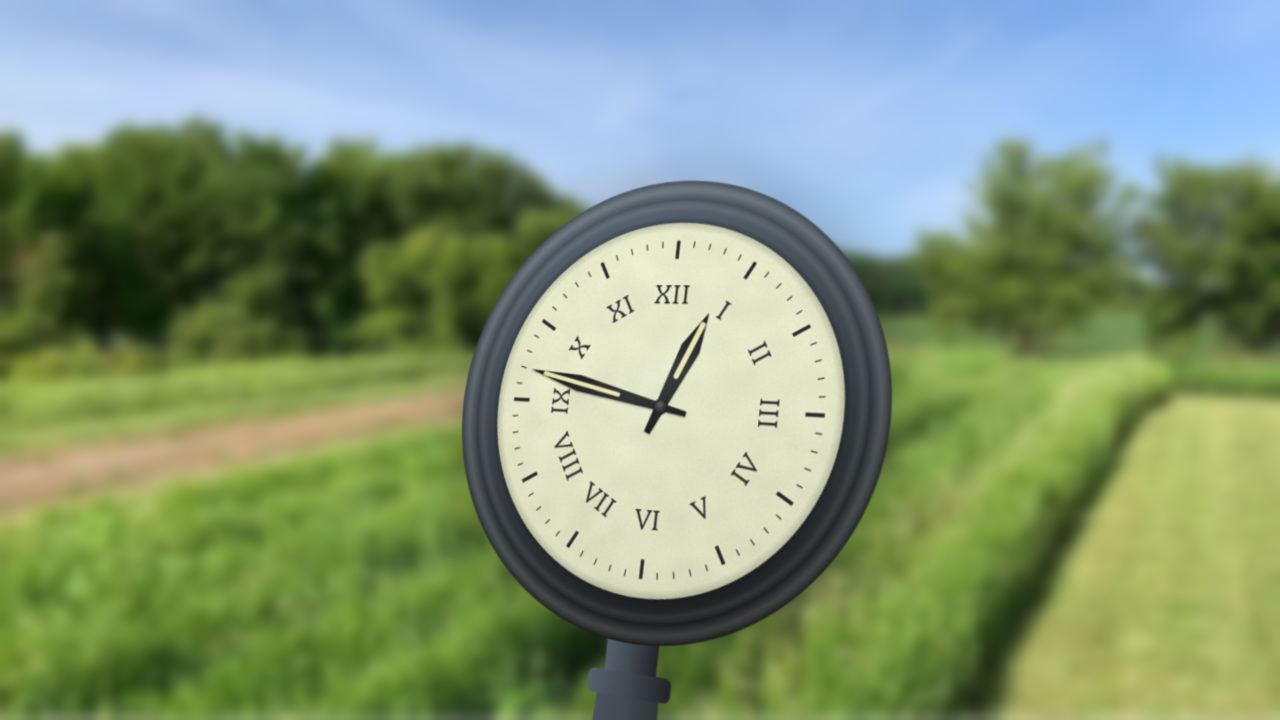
12:47
